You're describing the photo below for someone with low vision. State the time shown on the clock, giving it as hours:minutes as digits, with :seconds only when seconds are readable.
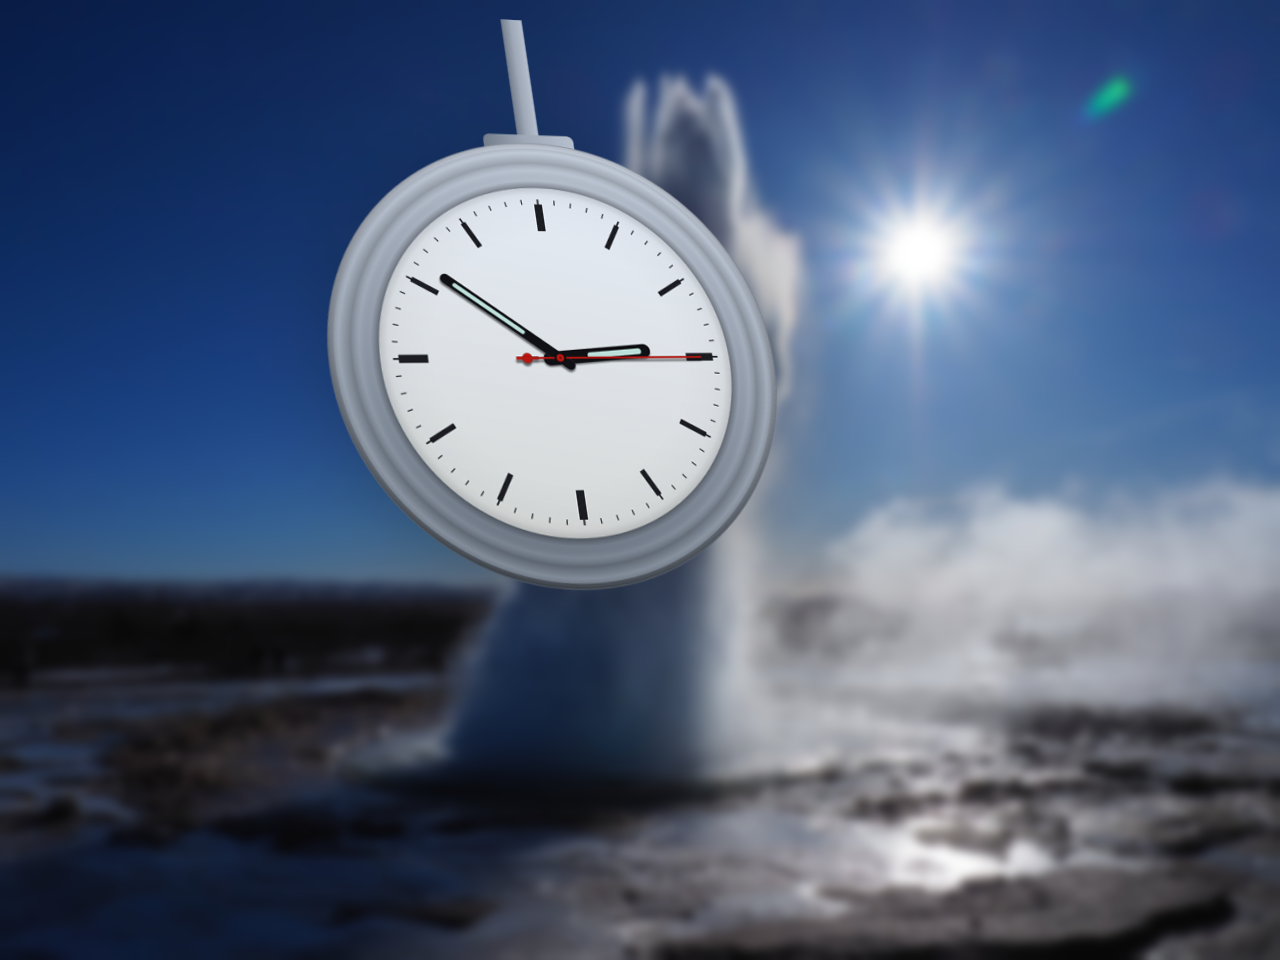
2:51:15
